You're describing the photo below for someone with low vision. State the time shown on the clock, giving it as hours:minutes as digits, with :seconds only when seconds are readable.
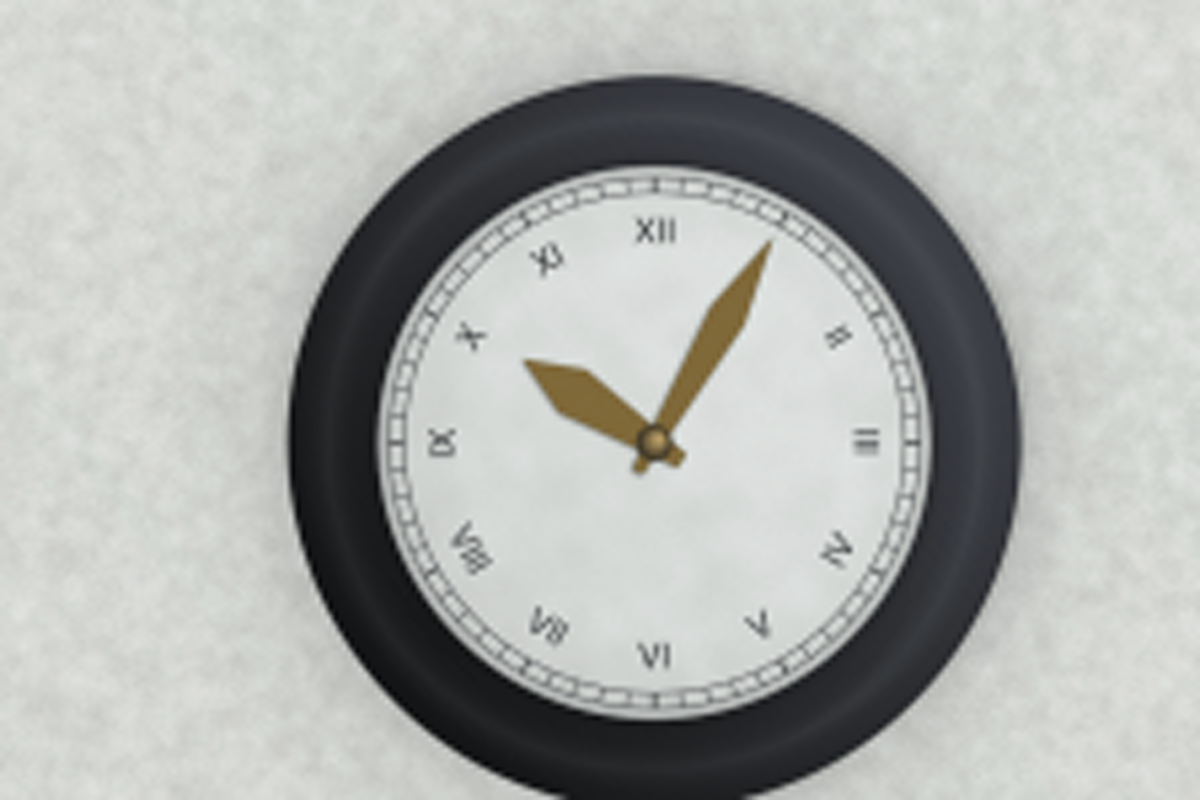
10:05
